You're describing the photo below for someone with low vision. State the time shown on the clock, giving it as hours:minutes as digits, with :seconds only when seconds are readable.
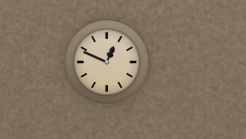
12:49
